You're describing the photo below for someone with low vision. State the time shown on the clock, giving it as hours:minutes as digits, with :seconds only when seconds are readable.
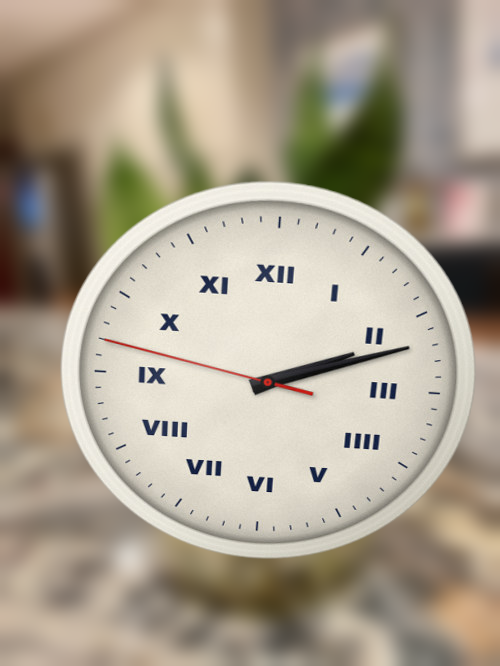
2:11:47
